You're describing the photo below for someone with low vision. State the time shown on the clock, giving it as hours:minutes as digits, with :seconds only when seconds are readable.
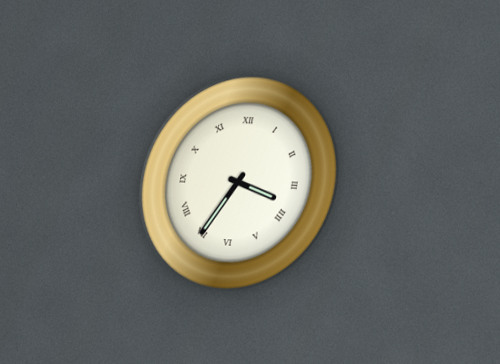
3:35
